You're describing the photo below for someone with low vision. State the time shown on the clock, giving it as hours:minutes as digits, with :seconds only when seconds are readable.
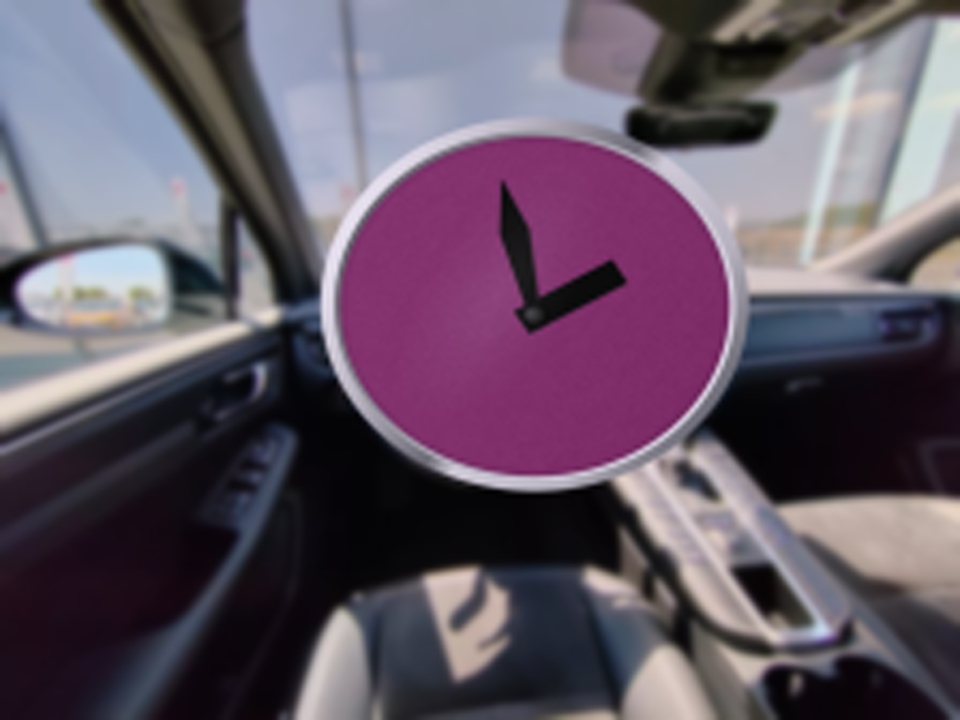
1:58
